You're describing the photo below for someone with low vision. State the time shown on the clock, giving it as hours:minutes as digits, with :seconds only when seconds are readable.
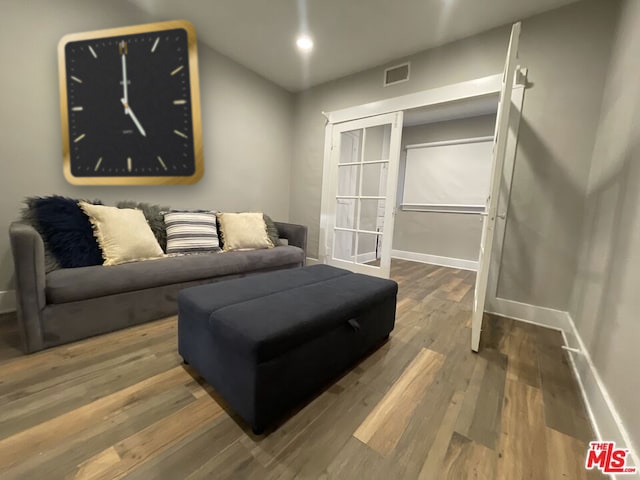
5:00
